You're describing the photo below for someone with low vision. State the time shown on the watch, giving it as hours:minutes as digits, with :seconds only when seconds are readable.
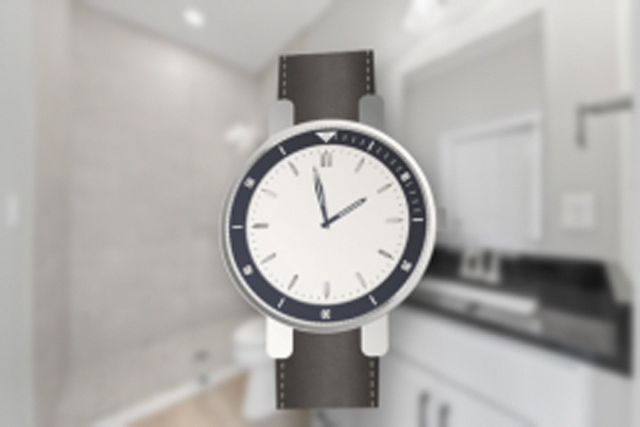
1:58
